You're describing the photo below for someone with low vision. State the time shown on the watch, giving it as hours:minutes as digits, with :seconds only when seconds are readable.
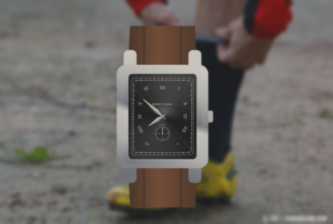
7:52
